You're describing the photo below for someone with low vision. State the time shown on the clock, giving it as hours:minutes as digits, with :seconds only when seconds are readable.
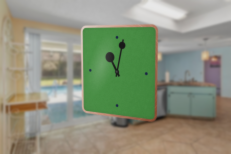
11:02
